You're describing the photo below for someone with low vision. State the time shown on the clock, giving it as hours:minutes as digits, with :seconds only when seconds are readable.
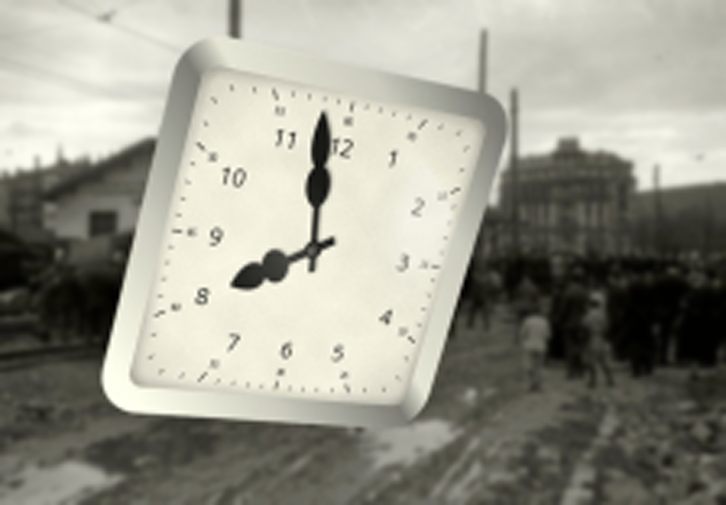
7:58
